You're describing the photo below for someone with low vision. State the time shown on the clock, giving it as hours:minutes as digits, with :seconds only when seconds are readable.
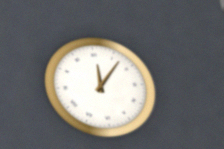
12:07
